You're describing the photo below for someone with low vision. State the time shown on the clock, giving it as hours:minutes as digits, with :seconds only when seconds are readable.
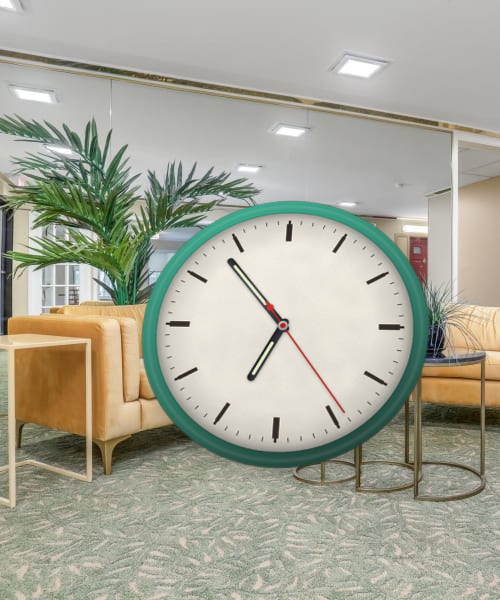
6:53:24
